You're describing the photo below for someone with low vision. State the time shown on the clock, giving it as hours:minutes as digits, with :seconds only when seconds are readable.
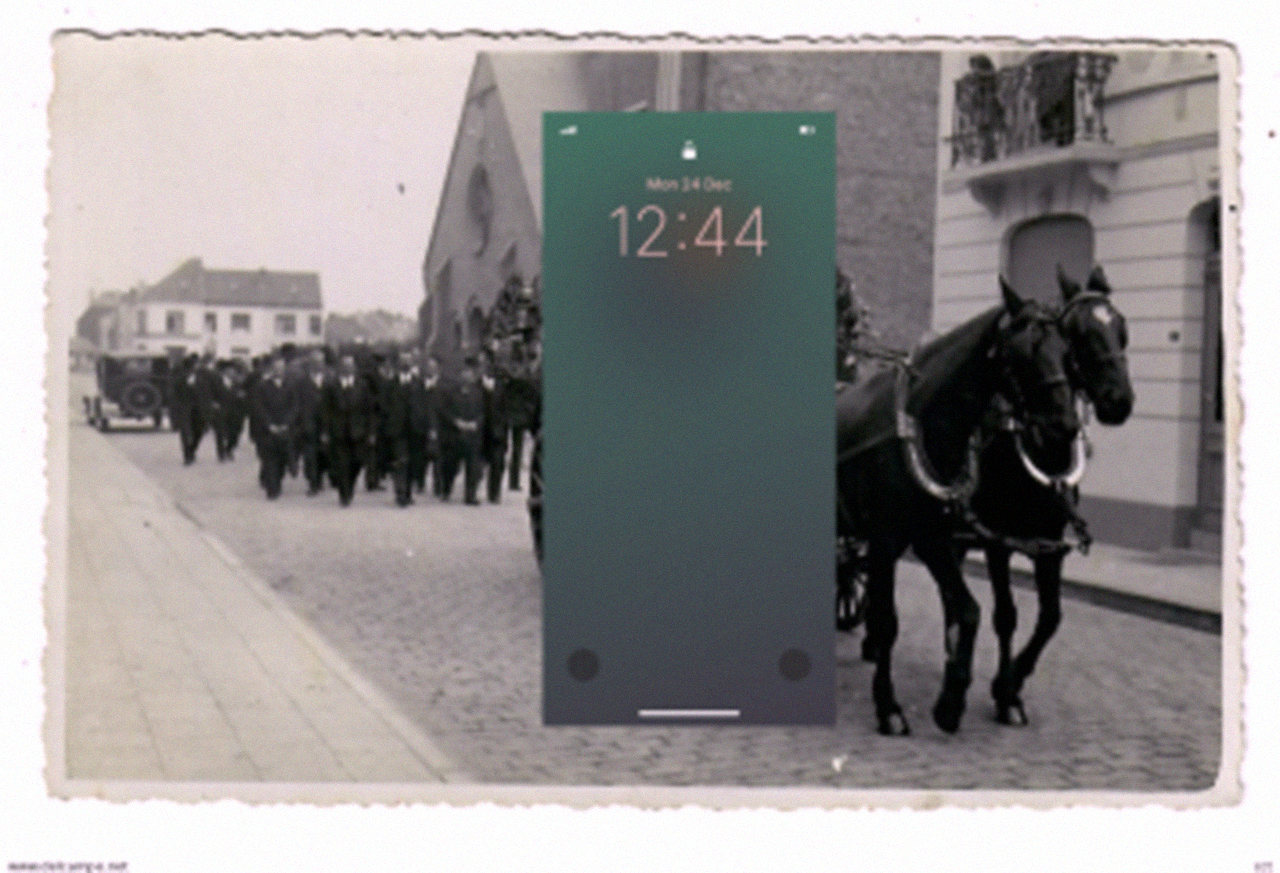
12:44
